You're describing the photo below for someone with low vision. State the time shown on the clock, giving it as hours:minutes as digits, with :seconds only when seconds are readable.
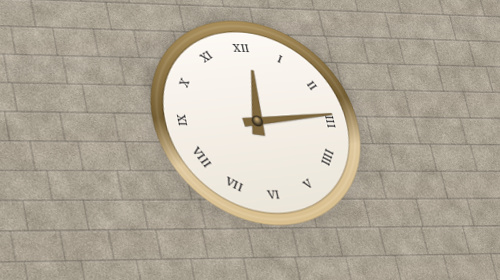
12:14
